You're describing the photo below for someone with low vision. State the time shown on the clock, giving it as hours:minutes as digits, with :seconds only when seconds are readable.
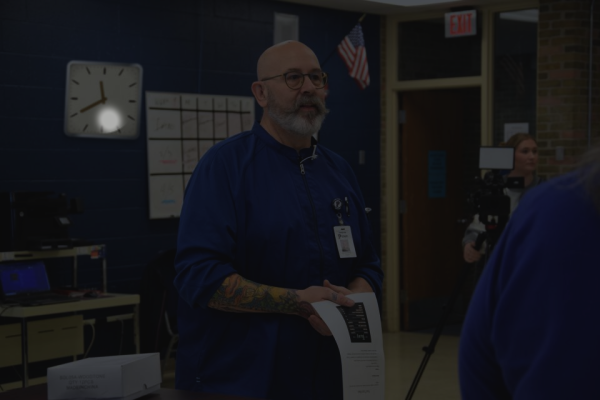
11:40
